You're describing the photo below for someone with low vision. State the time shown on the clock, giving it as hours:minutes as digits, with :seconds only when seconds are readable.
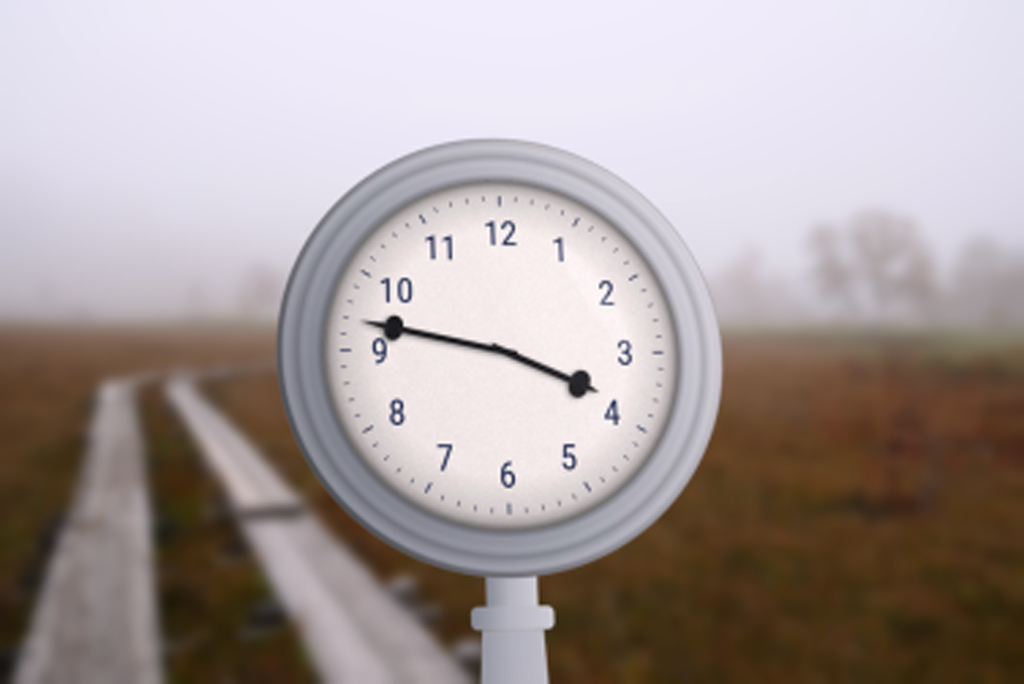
3:47
